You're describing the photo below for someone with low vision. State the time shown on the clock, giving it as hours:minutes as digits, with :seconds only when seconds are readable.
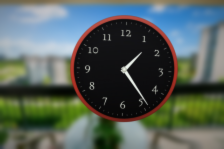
1:24
